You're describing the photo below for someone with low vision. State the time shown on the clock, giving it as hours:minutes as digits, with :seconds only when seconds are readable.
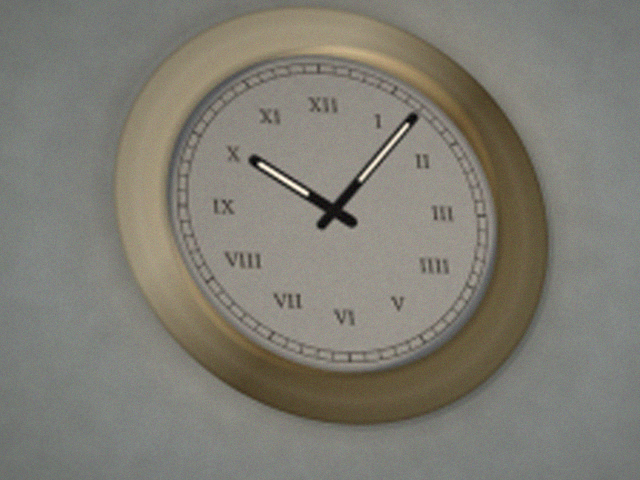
10:07
